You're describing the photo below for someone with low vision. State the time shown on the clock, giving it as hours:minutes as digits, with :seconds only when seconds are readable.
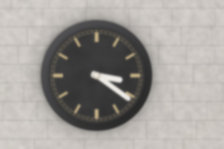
3:21
